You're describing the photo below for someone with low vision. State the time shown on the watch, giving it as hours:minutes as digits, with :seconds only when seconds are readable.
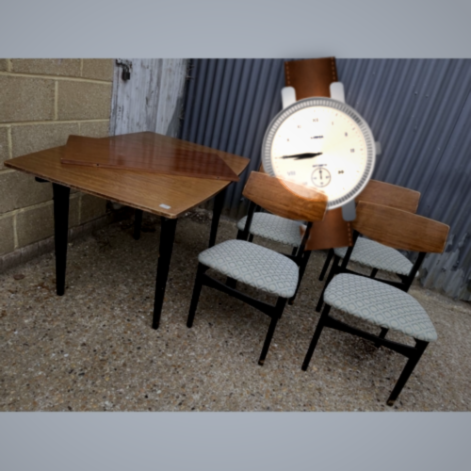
8:45
